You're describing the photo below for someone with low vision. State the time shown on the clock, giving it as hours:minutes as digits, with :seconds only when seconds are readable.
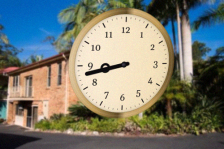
8:43
